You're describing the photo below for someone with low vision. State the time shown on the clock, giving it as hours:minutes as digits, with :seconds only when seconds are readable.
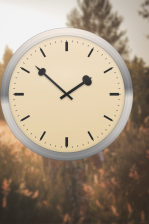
1:52
